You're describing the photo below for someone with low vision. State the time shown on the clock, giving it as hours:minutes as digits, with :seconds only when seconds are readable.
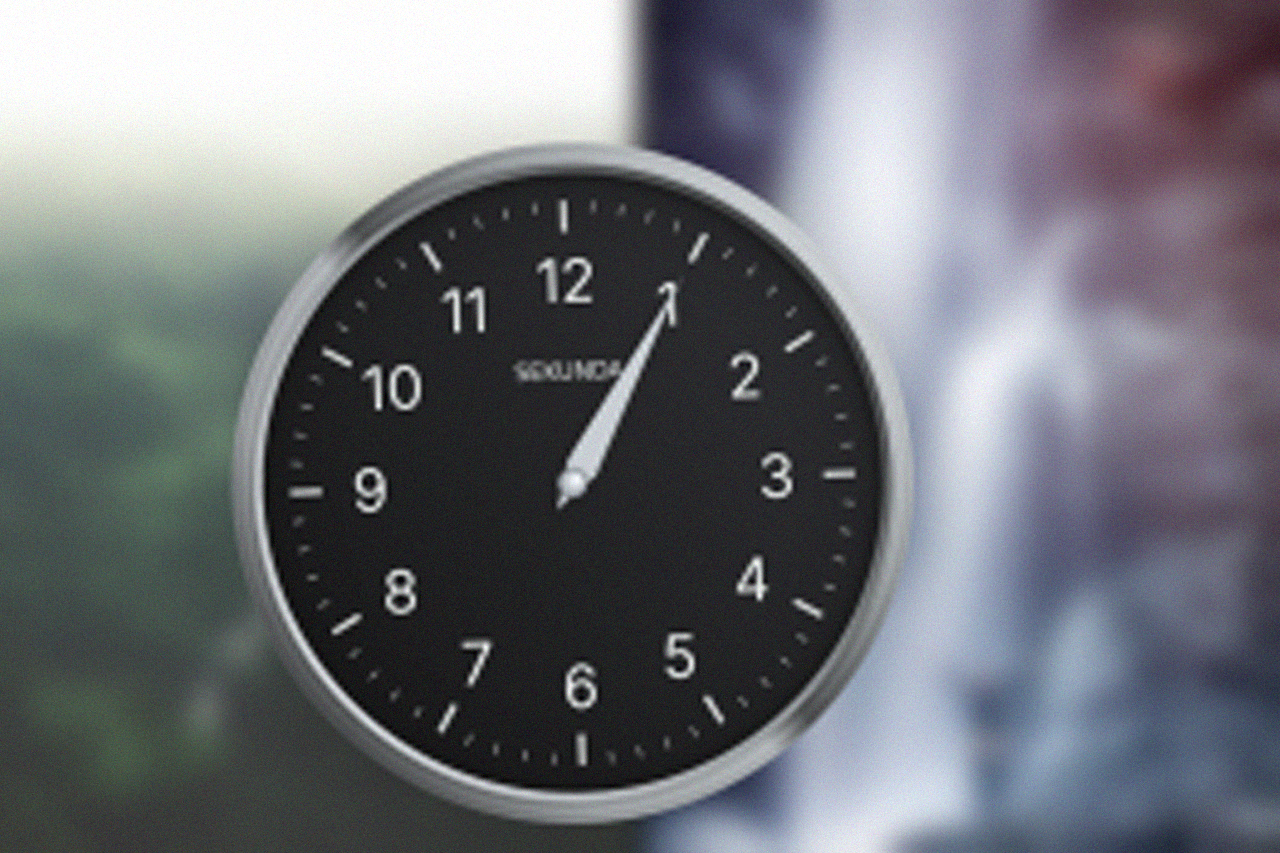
1:05
